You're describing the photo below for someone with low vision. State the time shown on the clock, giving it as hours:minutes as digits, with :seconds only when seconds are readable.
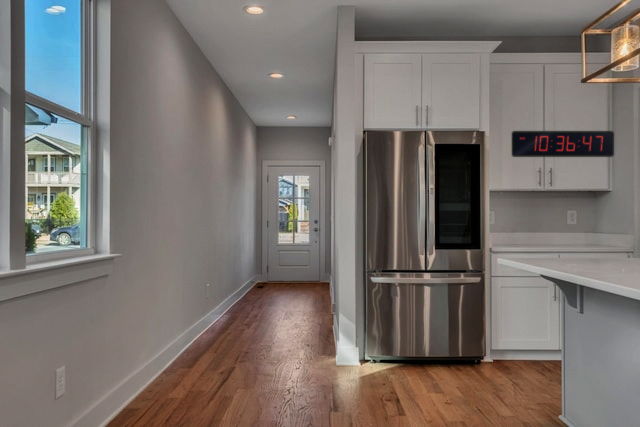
10:36:47
